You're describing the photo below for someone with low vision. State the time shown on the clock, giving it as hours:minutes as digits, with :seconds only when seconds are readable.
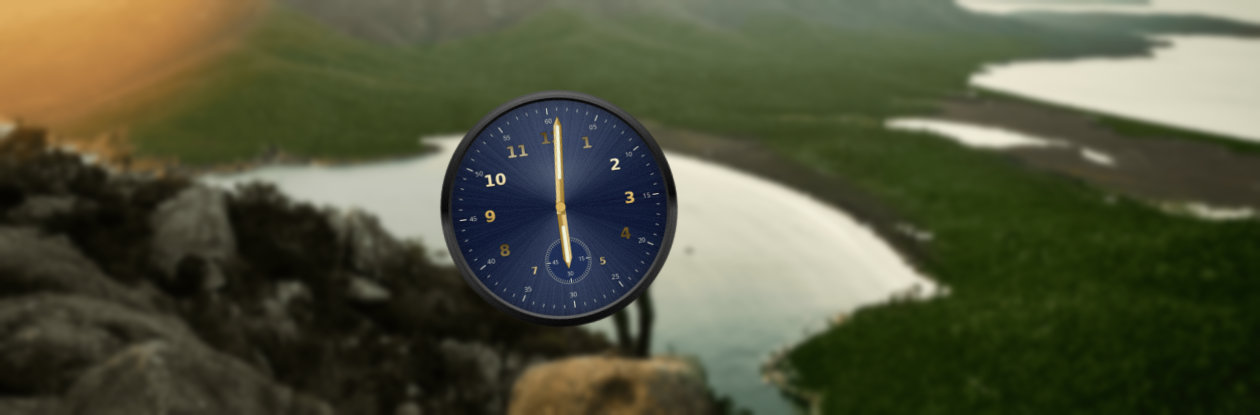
6:01
